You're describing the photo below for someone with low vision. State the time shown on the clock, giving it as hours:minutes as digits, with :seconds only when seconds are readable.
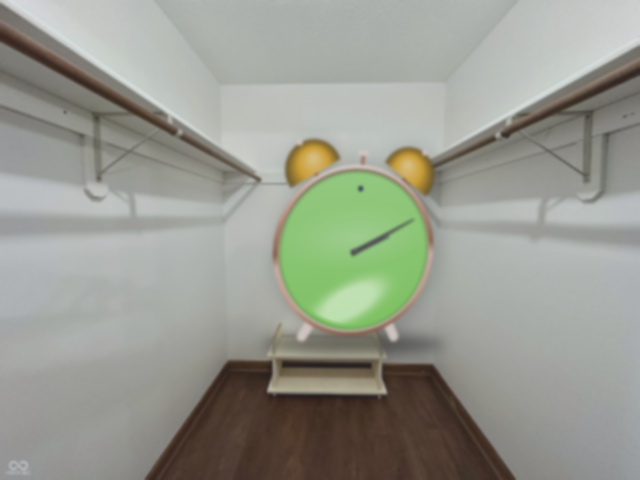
2:10
